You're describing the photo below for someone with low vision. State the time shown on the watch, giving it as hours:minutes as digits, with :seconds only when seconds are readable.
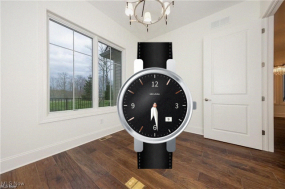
6:29
